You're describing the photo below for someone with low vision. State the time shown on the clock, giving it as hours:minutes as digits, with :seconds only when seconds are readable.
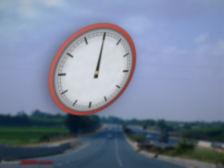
12:00
